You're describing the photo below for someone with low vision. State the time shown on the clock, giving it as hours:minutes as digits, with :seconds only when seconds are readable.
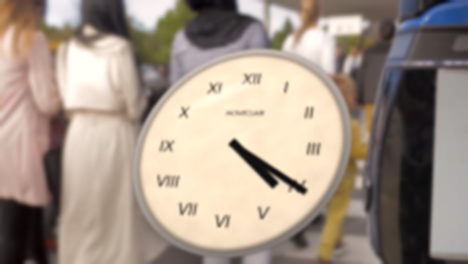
4:20
